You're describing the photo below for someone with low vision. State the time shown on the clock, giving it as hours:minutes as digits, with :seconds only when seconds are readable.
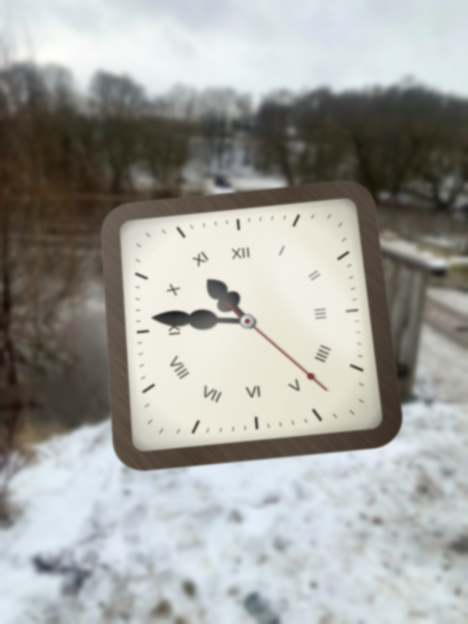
10:46:23
